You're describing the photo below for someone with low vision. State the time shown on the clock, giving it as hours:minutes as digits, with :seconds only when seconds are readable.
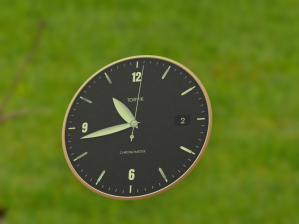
10:43:01
